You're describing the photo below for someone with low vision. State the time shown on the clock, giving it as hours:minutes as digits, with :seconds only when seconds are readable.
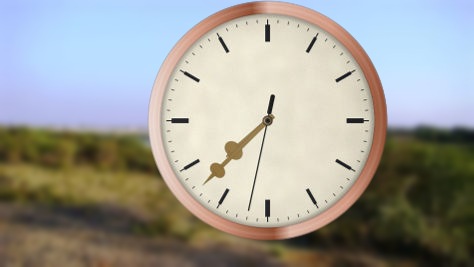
7:37:32
